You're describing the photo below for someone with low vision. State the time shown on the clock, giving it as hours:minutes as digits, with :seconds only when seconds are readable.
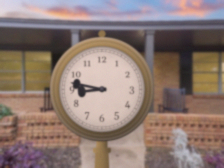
8:47
